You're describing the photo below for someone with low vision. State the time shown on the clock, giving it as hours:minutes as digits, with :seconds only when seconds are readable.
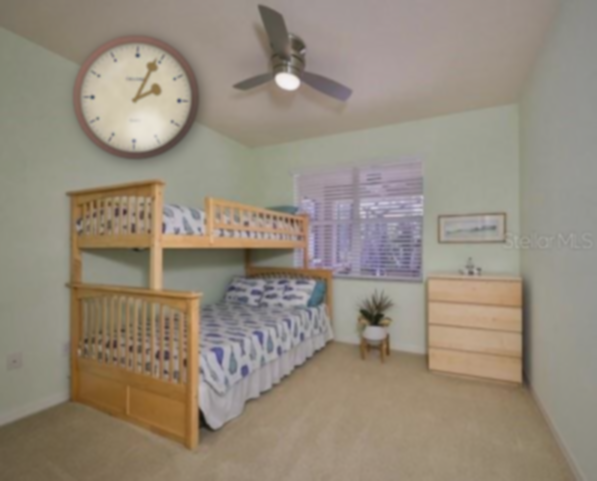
2:04
